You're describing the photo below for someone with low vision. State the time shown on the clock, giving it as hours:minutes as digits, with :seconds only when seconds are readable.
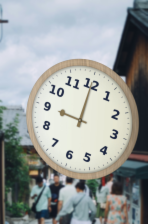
9:00
